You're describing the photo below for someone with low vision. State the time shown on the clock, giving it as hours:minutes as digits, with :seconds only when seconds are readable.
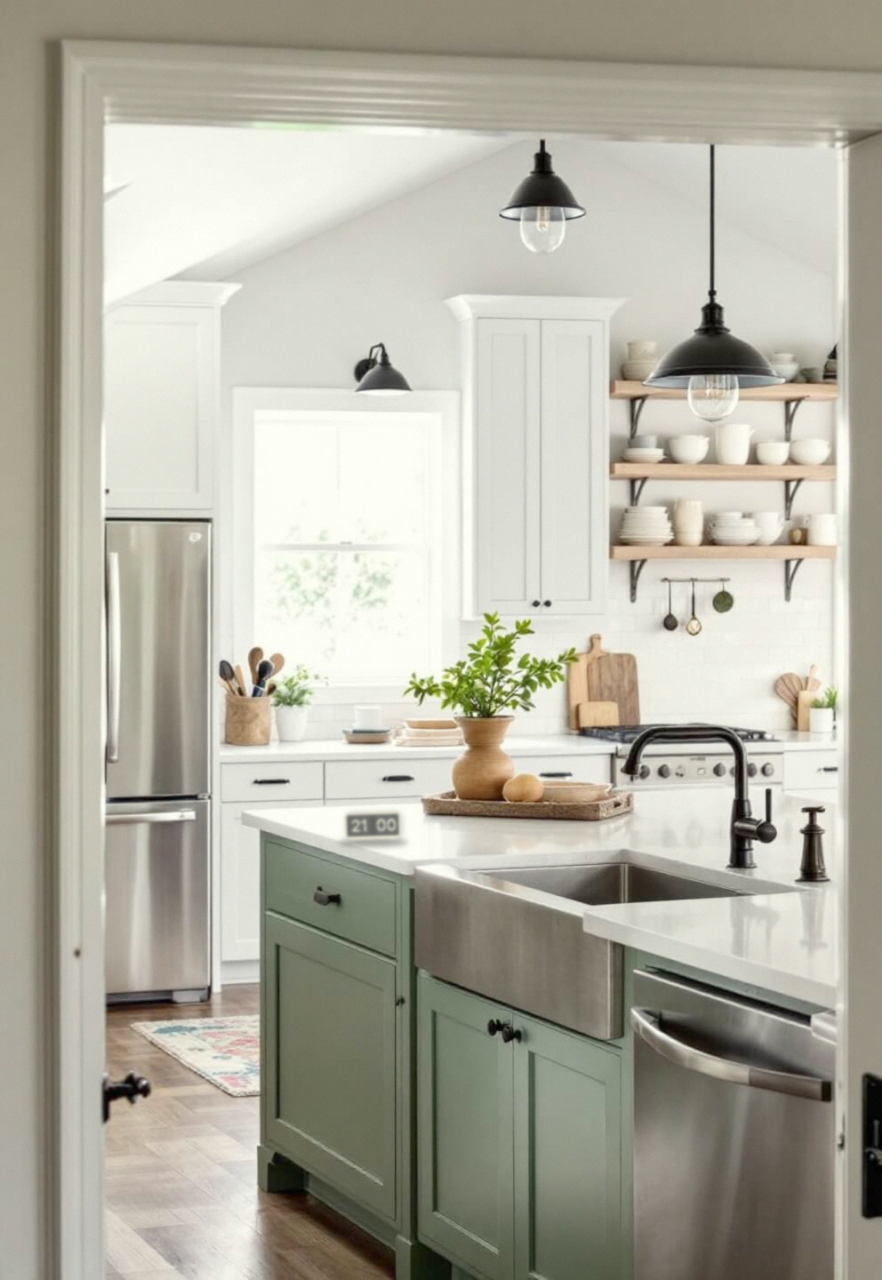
21:00
